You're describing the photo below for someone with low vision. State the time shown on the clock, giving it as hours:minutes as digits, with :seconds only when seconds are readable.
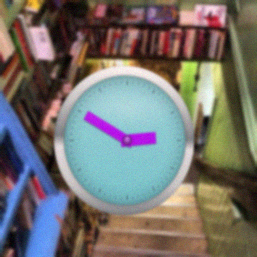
2:50
